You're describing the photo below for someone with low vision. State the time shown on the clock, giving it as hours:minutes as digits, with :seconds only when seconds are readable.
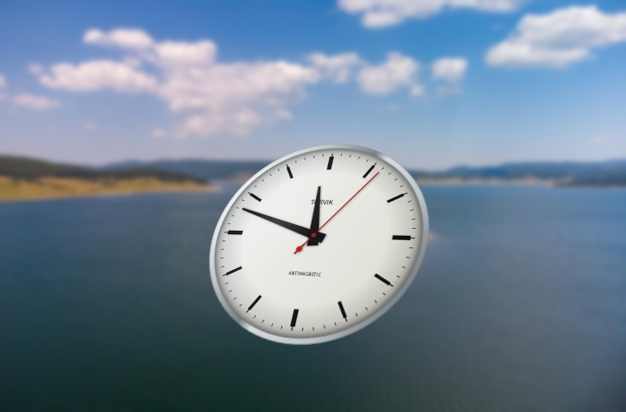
11:48:06
